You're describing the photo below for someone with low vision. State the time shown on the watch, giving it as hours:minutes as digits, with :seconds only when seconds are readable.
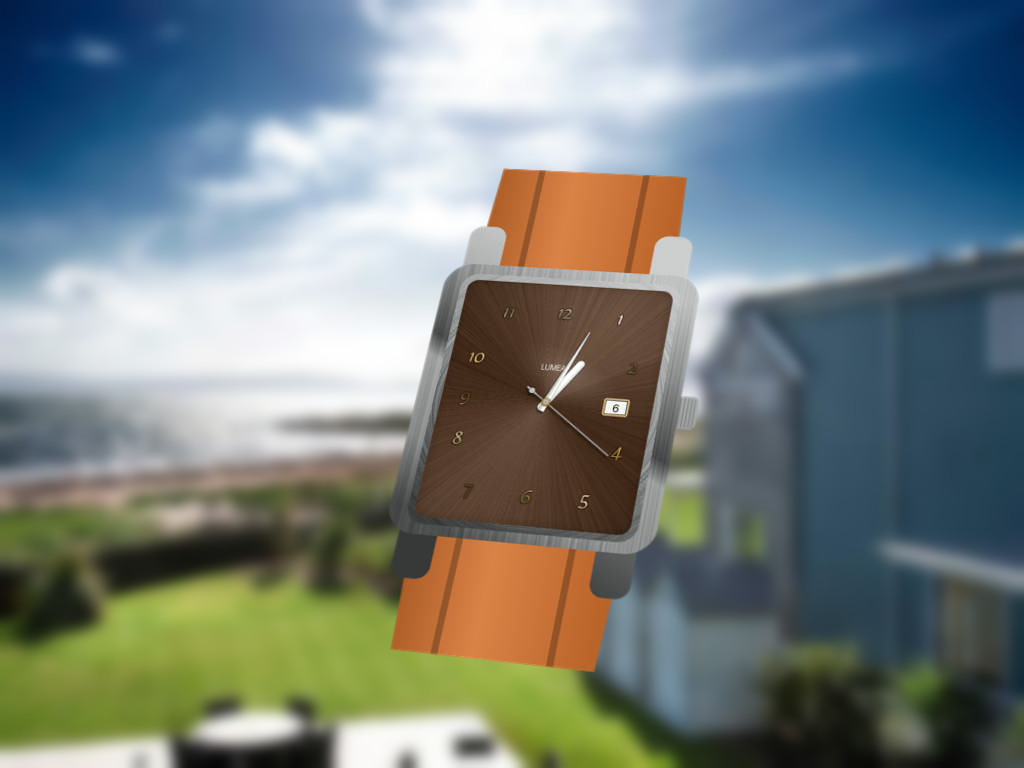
1:03:21
